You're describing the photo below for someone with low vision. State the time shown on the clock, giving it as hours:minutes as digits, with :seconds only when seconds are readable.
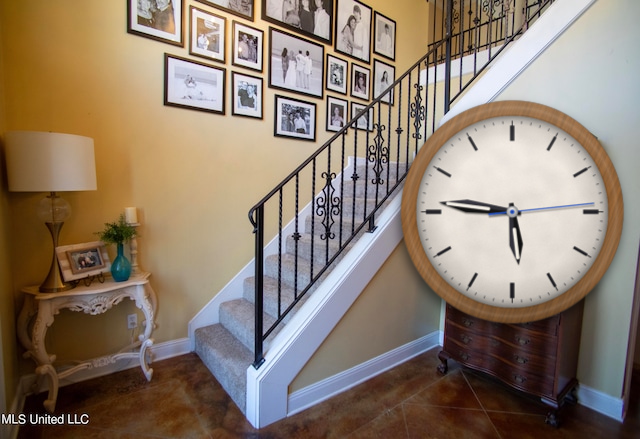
5:46:14
